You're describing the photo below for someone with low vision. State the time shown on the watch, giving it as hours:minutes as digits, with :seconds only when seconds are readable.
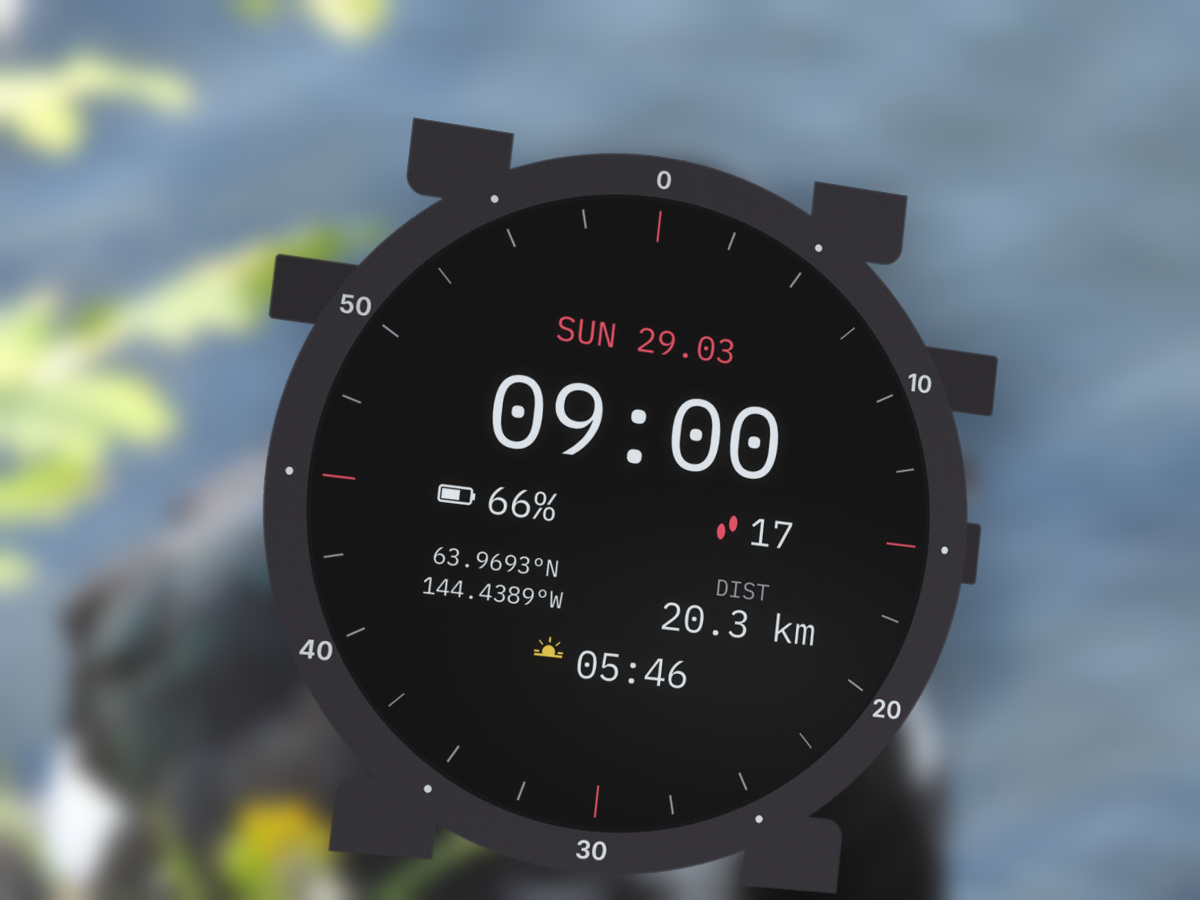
9:00
